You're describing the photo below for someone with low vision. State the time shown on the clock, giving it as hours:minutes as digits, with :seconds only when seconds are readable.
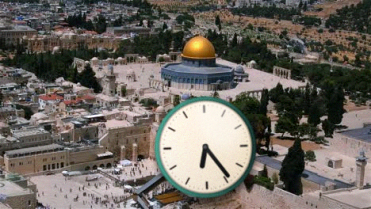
6:24
